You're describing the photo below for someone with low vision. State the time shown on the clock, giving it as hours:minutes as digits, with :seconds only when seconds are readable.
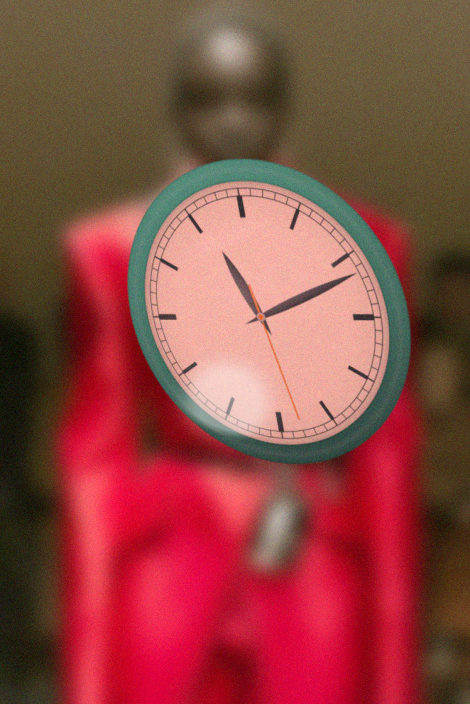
11:11:28
